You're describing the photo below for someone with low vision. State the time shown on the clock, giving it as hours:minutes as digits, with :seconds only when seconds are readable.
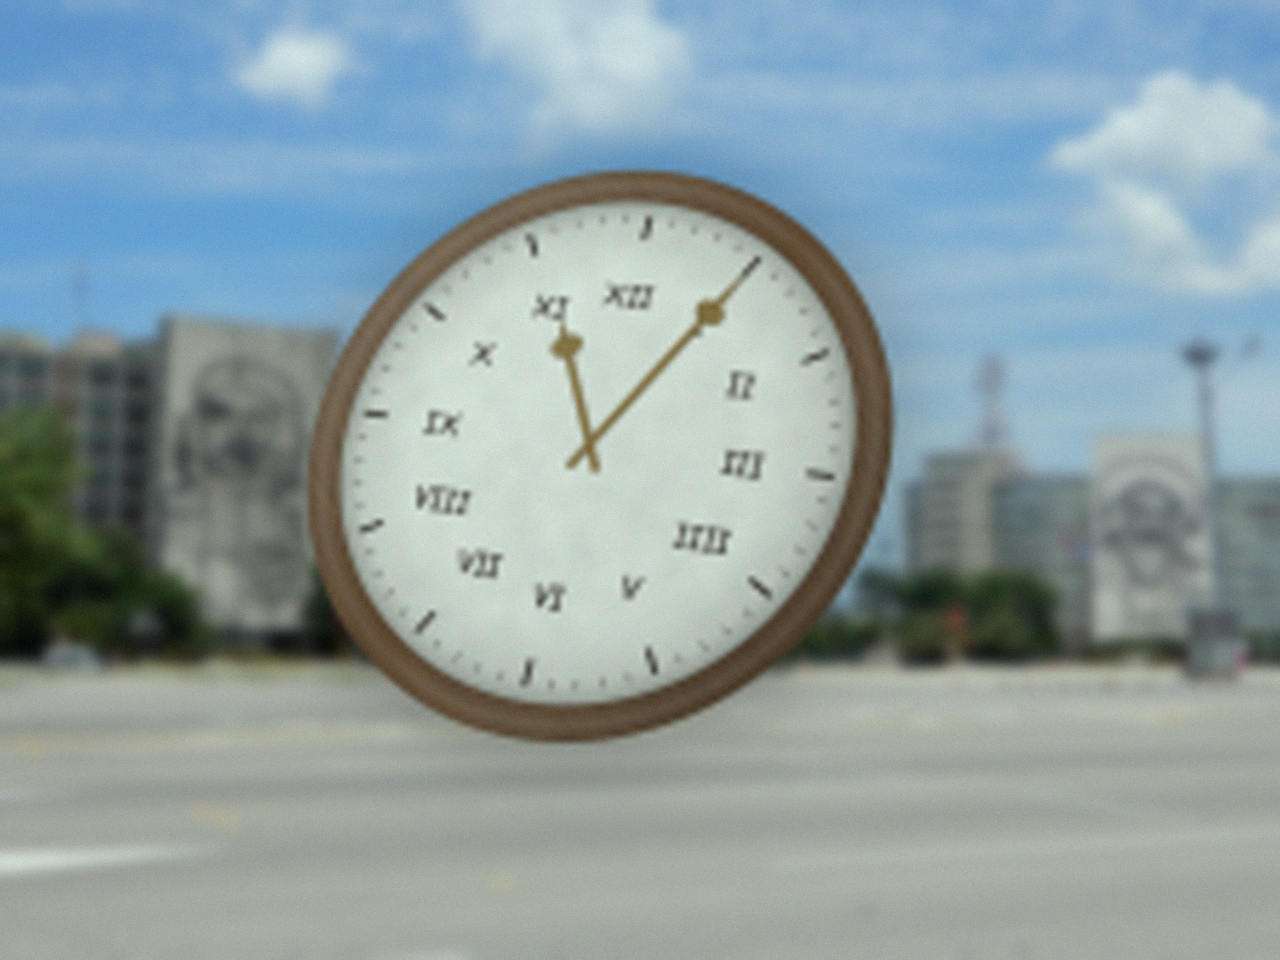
11:05
